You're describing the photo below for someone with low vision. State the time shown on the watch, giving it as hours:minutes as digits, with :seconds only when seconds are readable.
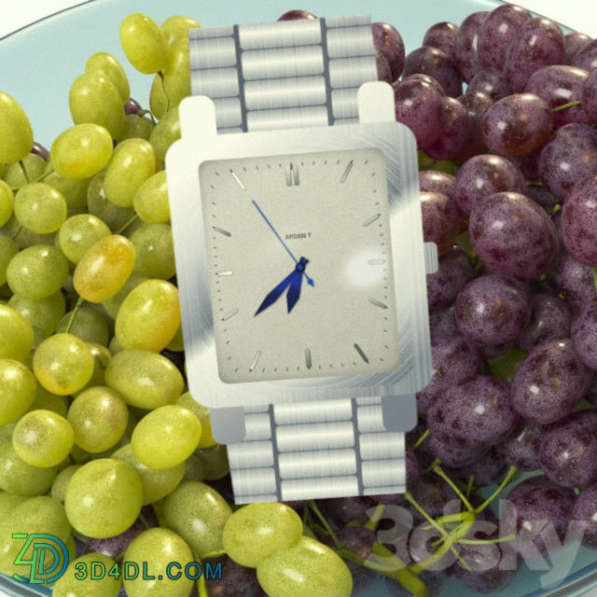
6:37:55
